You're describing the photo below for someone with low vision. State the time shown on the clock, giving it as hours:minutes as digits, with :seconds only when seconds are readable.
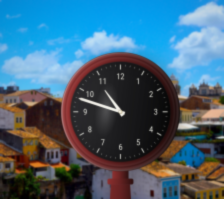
10:48
